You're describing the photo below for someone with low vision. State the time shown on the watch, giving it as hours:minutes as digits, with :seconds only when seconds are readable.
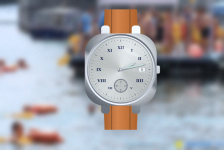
2:13
